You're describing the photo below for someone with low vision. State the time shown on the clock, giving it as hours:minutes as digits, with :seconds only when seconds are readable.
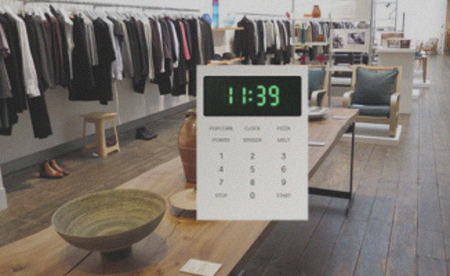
11:39
